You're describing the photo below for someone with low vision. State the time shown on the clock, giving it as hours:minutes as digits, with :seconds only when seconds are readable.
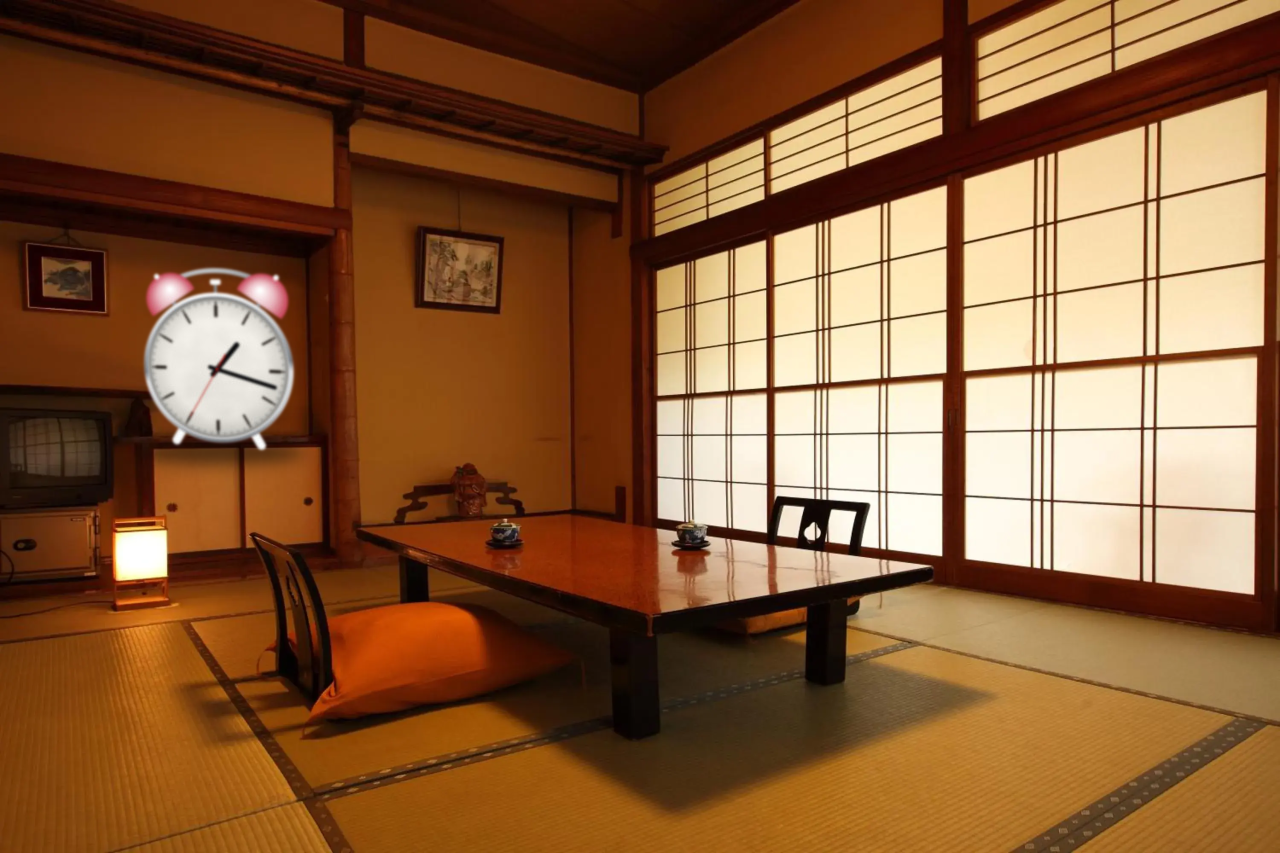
1:17:35
